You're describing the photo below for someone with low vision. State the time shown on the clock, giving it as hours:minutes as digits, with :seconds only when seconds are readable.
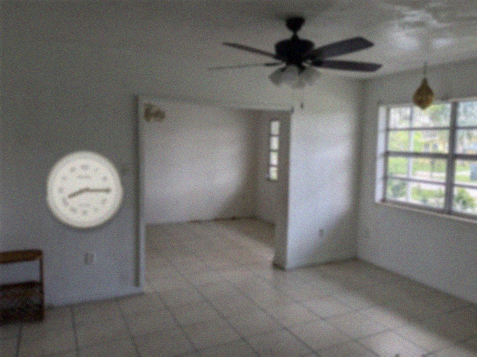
8:15
